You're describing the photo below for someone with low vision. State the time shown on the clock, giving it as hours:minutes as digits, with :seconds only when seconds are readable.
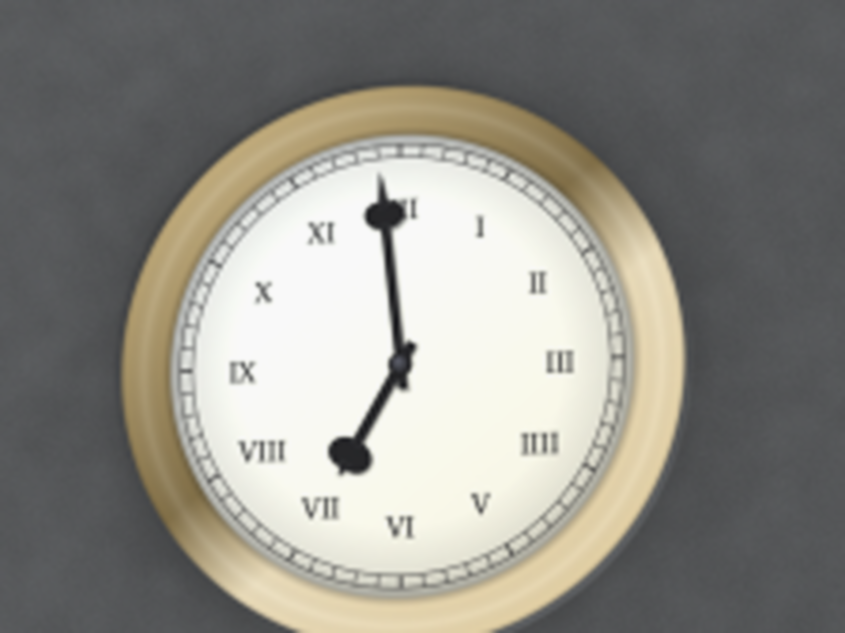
6:59
